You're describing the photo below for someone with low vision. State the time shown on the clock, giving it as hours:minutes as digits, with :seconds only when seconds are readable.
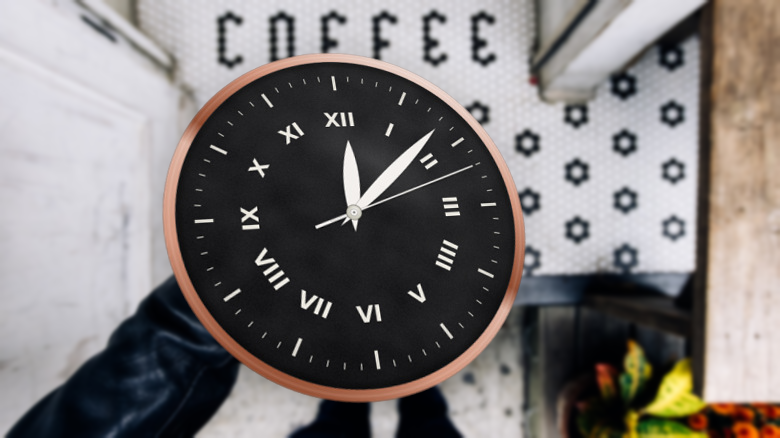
12:08:12
